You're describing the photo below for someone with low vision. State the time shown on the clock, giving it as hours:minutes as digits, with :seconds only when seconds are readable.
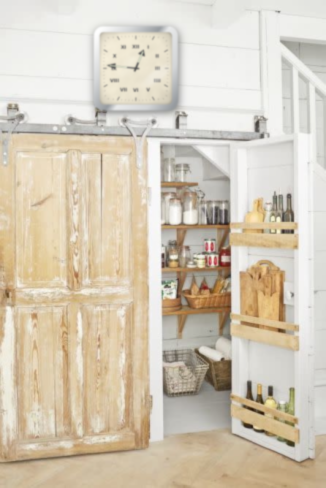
12:46
